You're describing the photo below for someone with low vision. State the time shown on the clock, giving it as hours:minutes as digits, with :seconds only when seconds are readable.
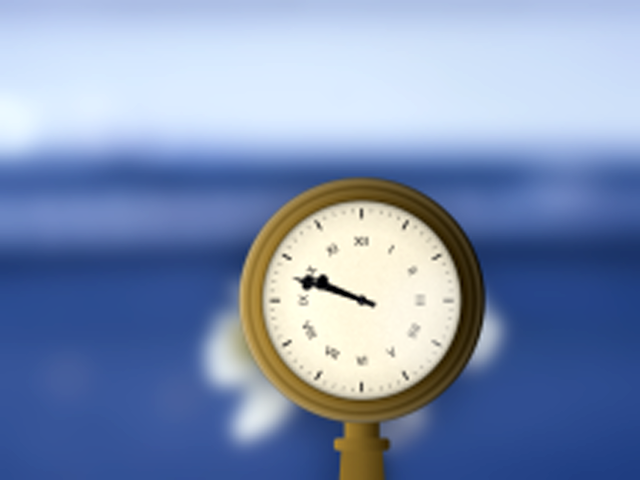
9:48
